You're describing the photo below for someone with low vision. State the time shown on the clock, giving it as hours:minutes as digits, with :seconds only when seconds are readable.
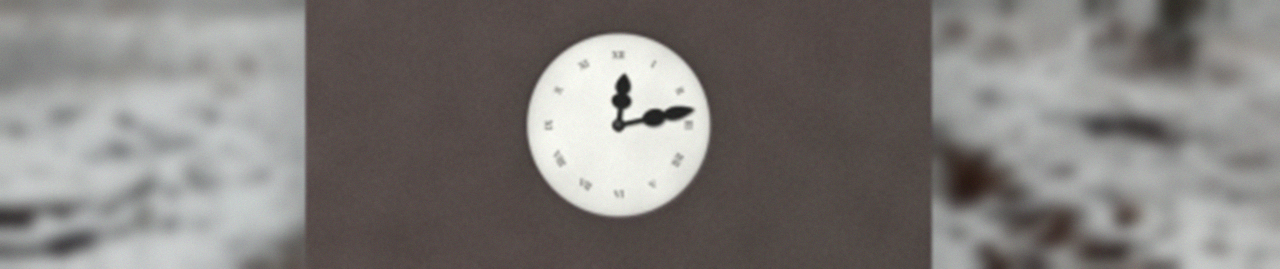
12:13
